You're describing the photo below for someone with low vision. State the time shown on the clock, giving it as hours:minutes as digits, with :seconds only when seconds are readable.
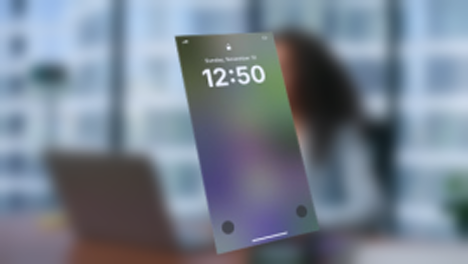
12:50
